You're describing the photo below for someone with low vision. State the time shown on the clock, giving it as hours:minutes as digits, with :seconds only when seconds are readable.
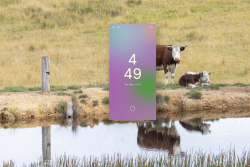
4:49
